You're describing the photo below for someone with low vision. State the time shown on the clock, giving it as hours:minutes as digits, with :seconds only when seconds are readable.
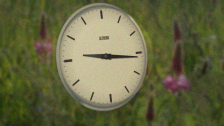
9:16
